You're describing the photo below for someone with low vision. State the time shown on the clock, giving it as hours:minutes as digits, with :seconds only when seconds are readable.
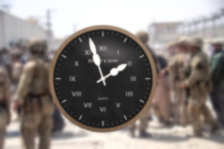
1:57
